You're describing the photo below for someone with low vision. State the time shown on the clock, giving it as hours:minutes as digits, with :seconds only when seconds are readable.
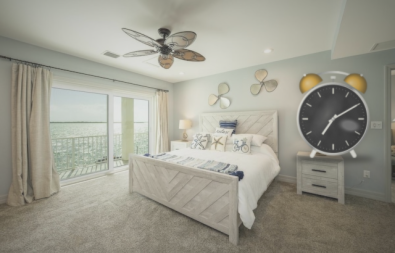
7:10
